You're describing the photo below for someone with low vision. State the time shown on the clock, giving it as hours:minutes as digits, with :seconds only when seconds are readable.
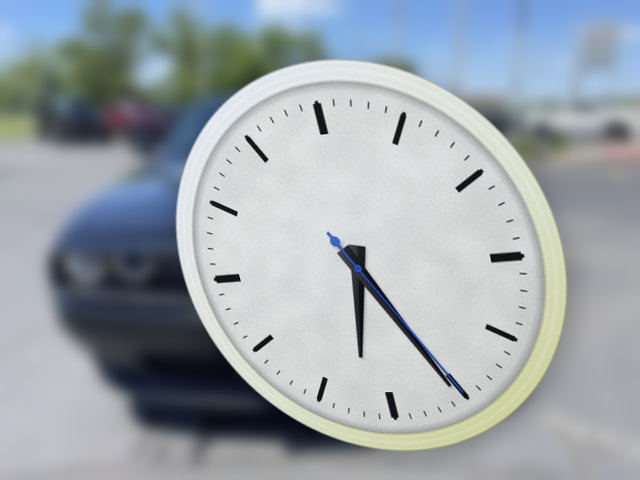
6:25:25
